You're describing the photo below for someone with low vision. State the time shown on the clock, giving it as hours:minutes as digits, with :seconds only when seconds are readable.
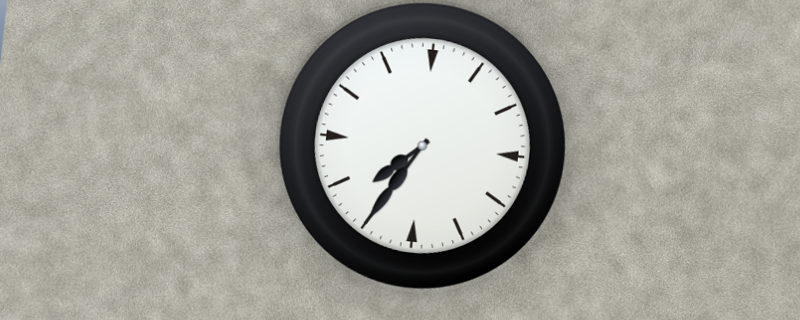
7:35
